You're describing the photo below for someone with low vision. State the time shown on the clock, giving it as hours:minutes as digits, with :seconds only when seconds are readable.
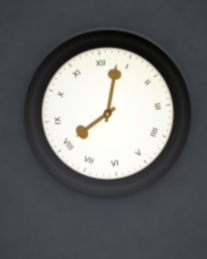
8:03
